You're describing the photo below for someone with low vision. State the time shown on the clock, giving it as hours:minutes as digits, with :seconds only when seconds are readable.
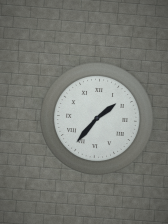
1:36
